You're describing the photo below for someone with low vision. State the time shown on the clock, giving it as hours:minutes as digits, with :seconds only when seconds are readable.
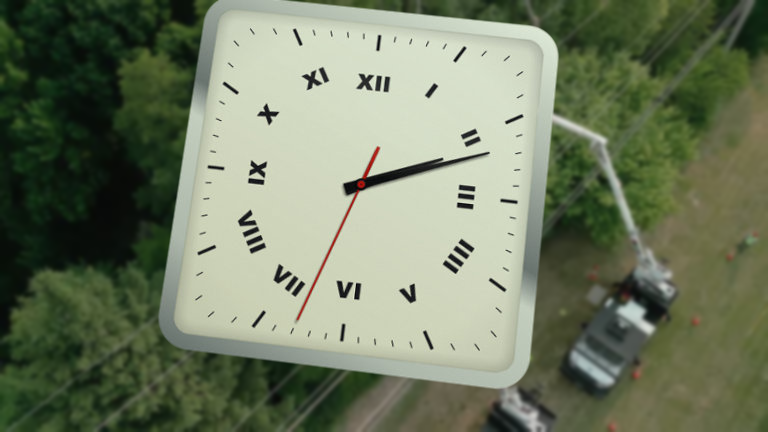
2:11:33
